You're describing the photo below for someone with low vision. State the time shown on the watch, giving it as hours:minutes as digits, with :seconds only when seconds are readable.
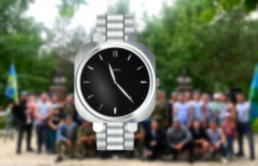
11:23
